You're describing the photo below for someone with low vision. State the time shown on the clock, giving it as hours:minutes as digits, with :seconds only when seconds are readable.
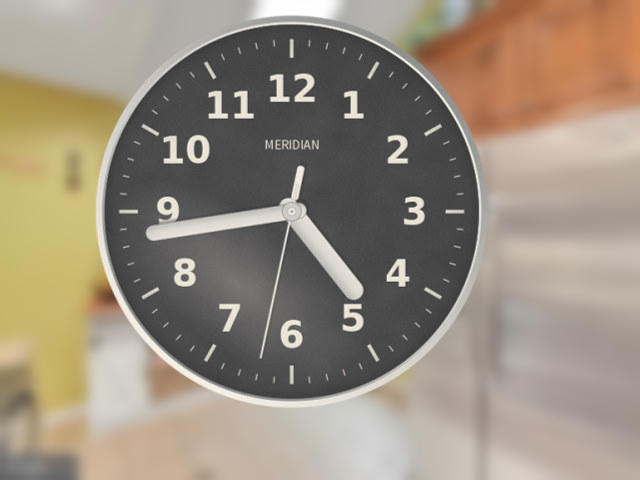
4:43:32
